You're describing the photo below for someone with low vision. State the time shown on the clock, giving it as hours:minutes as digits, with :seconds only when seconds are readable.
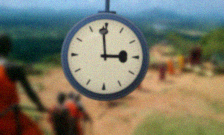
2:59
